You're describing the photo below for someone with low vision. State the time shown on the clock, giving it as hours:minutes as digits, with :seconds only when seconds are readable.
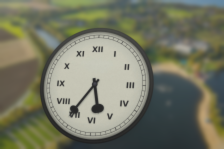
5:36
